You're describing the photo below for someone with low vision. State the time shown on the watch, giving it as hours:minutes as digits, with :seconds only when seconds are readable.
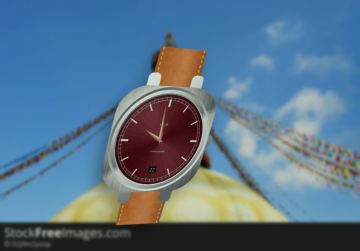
9:59
